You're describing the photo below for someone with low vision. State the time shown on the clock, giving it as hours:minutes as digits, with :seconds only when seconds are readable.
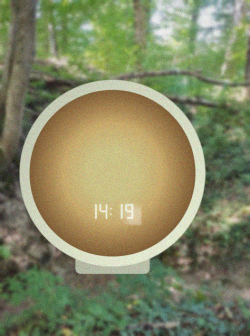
14:19
